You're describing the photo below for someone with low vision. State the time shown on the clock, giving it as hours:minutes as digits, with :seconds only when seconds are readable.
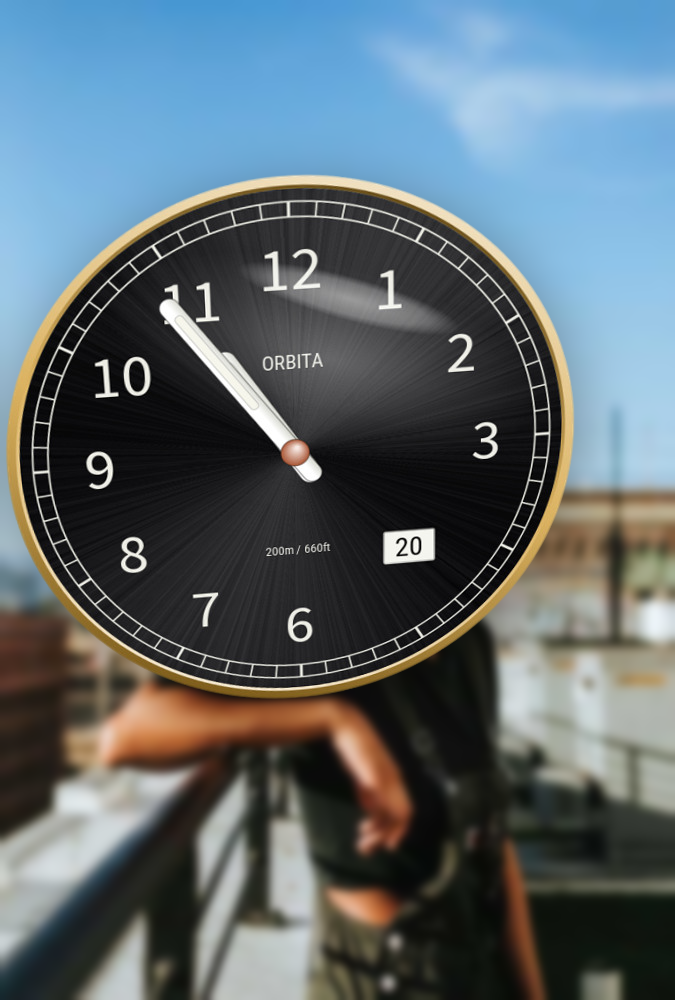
10:54
